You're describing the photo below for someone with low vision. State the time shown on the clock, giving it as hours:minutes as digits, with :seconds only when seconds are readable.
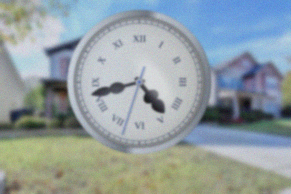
4:42:33
